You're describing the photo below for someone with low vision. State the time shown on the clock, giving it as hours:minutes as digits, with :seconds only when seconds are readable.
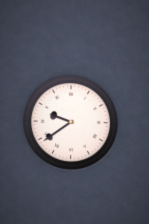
9:39
